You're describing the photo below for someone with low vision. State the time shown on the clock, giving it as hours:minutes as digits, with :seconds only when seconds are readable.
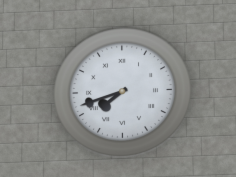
7:42
